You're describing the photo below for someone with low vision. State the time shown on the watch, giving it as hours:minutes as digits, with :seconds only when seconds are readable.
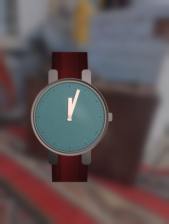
12:03
